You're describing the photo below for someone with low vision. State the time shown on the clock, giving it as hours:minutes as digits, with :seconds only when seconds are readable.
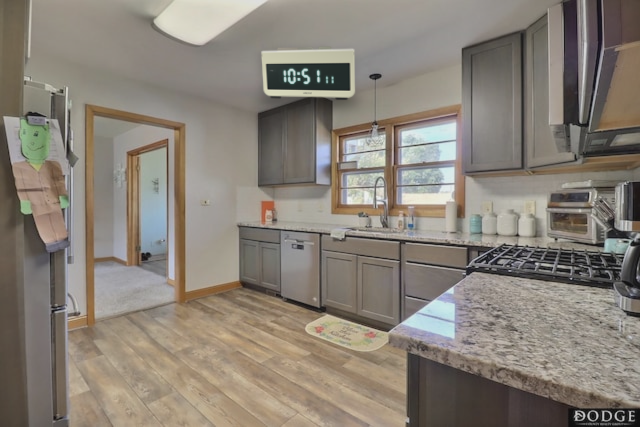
10:51
